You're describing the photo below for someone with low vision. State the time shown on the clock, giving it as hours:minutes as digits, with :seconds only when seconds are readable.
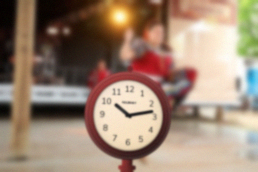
10:13
